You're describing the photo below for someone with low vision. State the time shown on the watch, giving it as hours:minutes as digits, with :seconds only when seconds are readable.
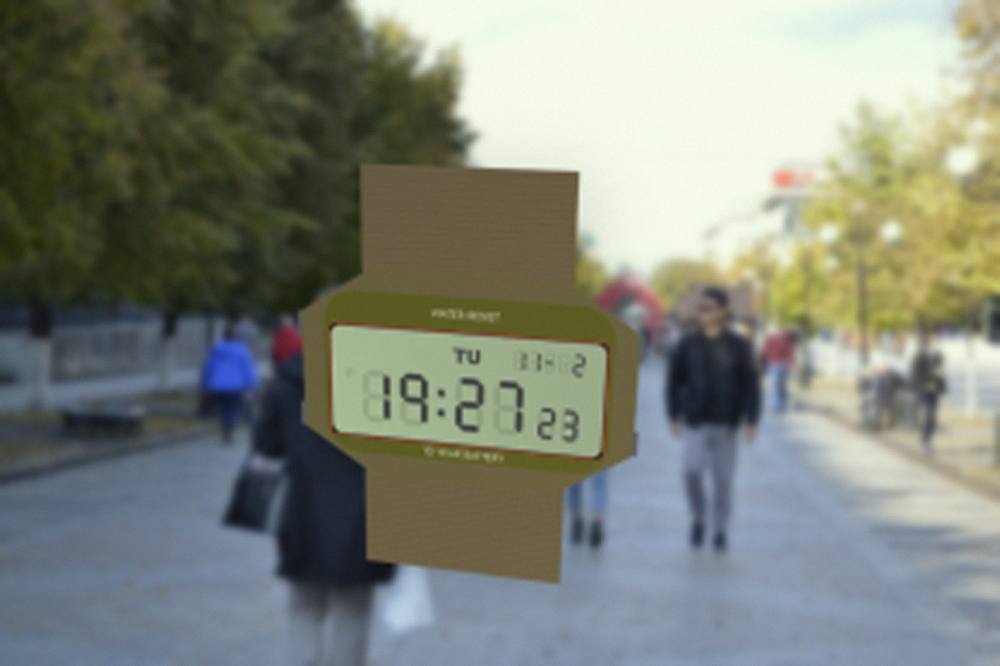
19:27:23
